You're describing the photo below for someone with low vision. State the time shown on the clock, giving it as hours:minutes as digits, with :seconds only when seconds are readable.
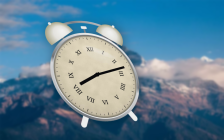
8:13
